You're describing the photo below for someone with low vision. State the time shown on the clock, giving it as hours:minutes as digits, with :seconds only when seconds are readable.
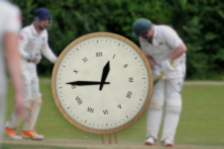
12:46
